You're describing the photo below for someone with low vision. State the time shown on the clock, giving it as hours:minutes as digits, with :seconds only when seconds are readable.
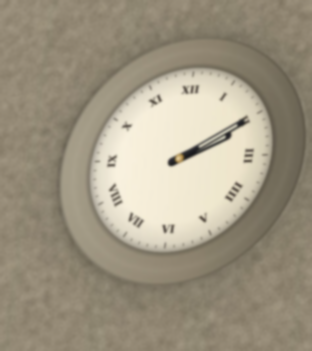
2:10
